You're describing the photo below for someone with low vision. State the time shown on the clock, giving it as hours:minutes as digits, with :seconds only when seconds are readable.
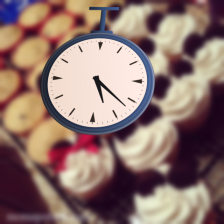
5:22
